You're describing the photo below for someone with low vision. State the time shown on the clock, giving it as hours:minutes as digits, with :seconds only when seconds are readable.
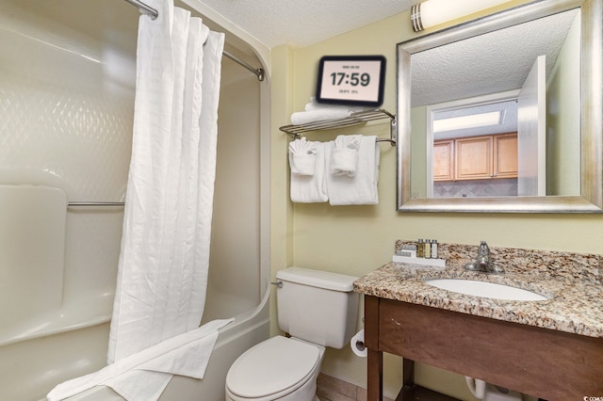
17:59
